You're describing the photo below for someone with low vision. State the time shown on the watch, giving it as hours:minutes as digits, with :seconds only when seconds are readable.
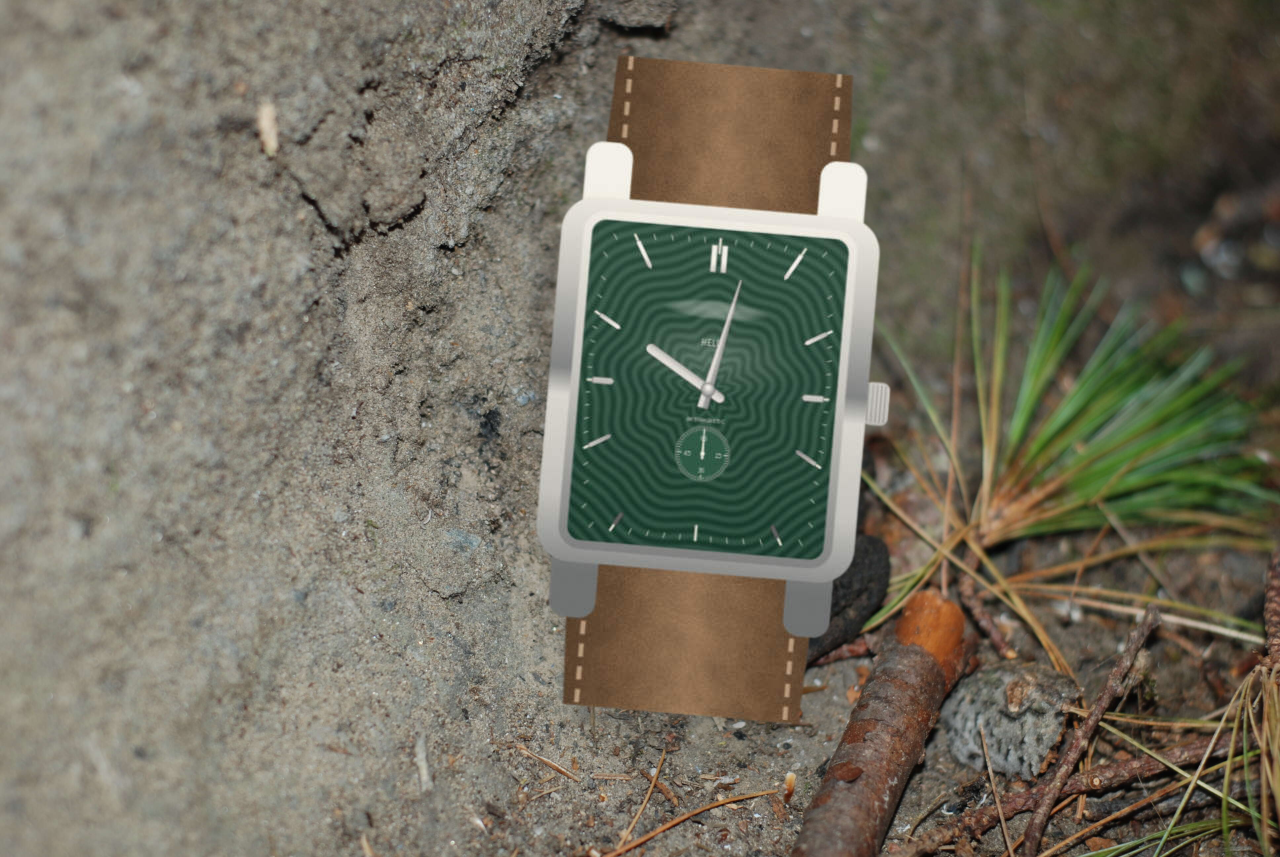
10:02
